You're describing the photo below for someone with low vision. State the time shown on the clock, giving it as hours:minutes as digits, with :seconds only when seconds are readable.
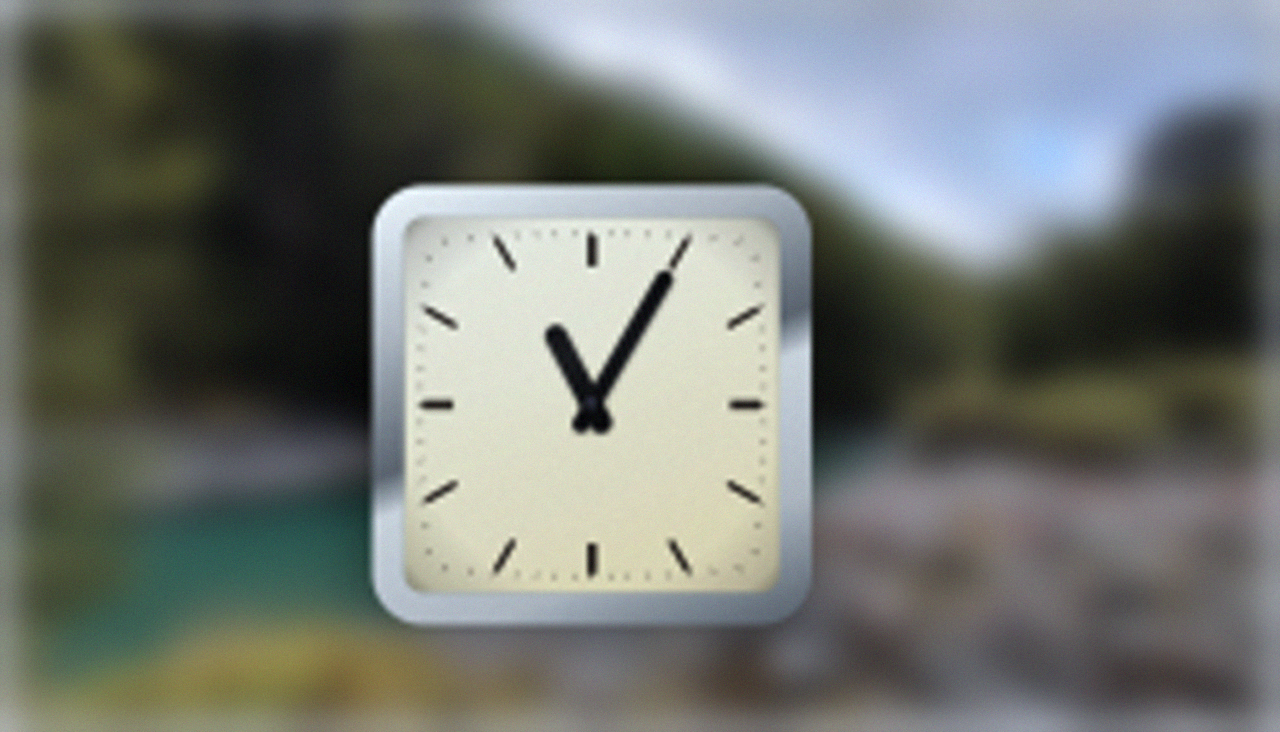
11:05
